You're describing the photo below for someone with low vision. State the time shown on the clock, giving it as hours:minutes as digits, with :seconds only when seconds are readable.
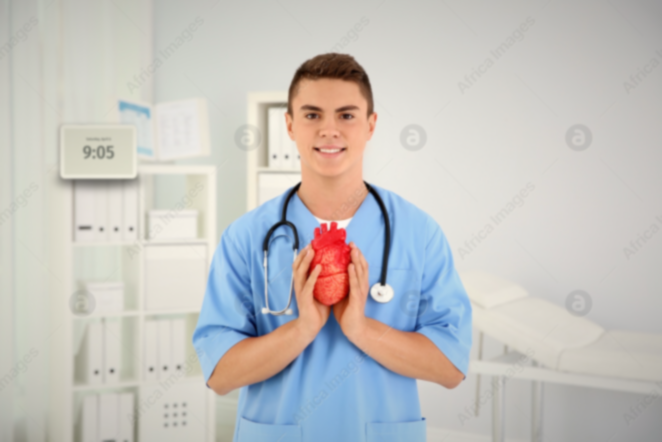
9:05
